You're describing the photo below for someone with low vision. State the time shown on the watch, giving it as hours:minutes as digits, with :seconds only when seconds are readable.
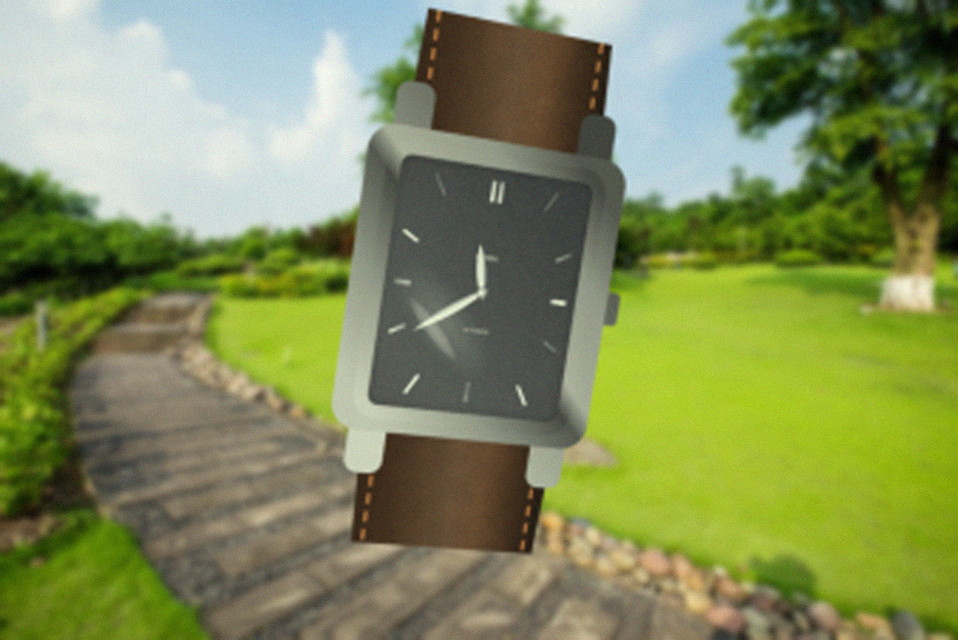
11:39
